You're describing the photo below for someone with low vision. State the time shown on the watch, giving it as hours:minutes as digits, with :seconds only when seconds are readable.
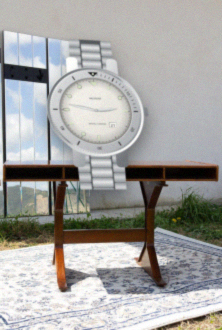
2:47
